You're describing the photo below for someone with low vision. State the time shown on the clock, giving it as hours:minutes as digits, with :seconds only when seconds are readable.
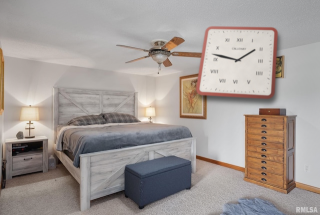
1:47
